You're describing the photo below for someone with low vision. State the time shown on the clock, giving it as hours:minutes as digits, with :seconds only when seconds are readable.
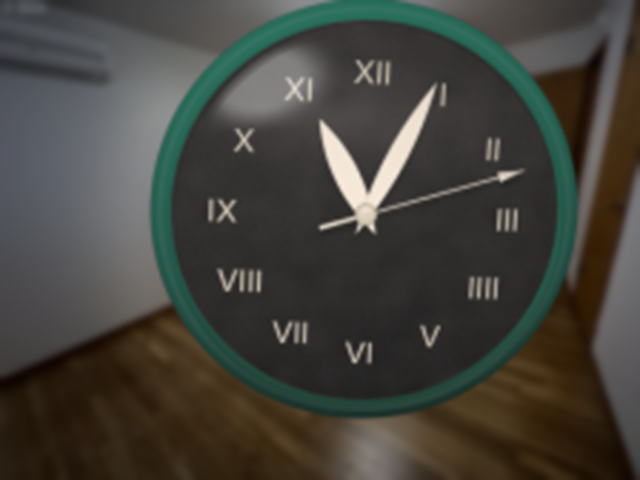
11:04:12
